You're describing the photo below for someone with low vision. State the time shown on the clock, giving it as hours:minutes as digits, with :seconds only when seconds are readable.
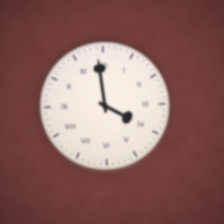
3:59
